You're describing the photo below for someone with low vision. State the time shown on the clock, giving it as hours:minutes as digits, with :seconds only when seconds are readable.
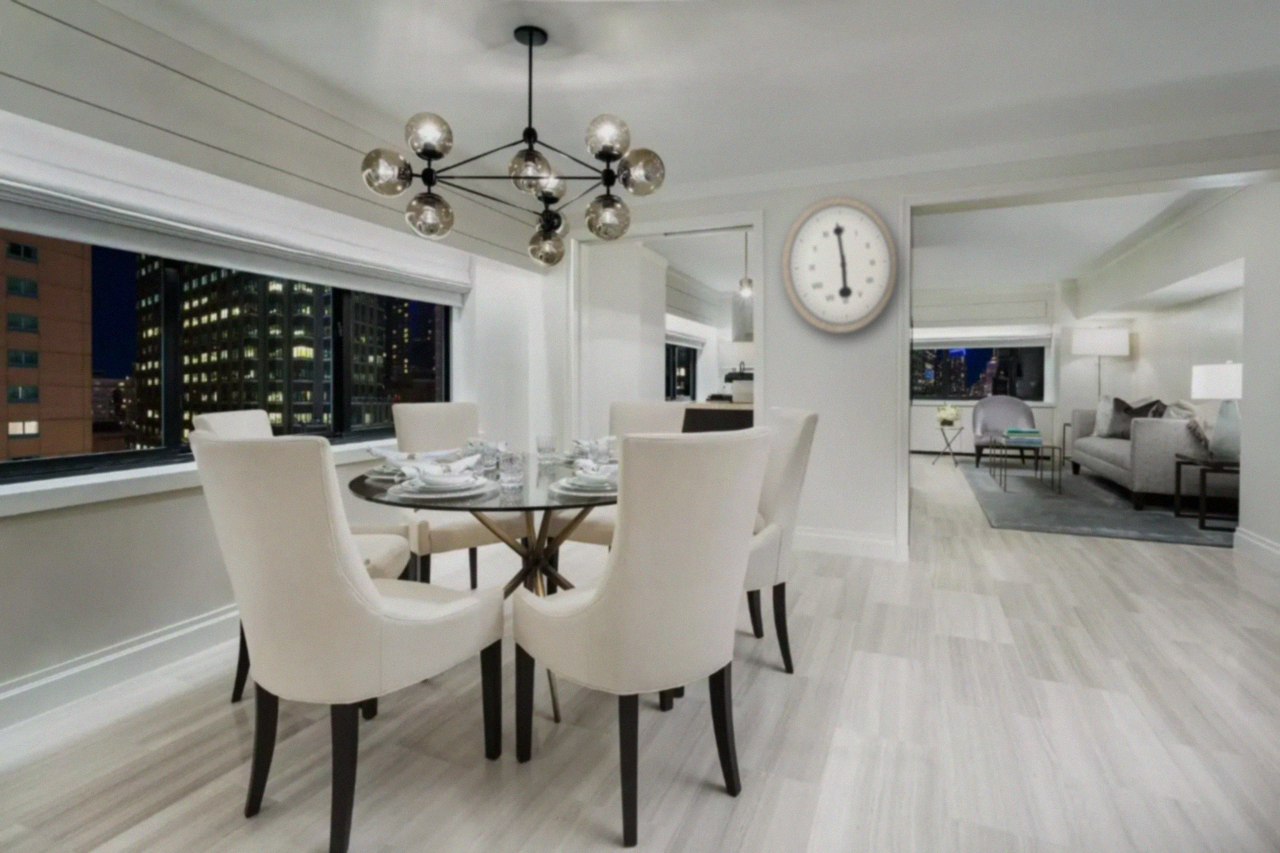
5:59
